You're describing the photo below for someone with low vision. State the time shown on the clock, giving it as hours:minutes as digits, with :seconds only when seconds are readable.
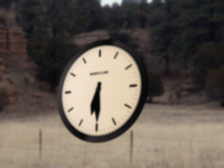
6:30
